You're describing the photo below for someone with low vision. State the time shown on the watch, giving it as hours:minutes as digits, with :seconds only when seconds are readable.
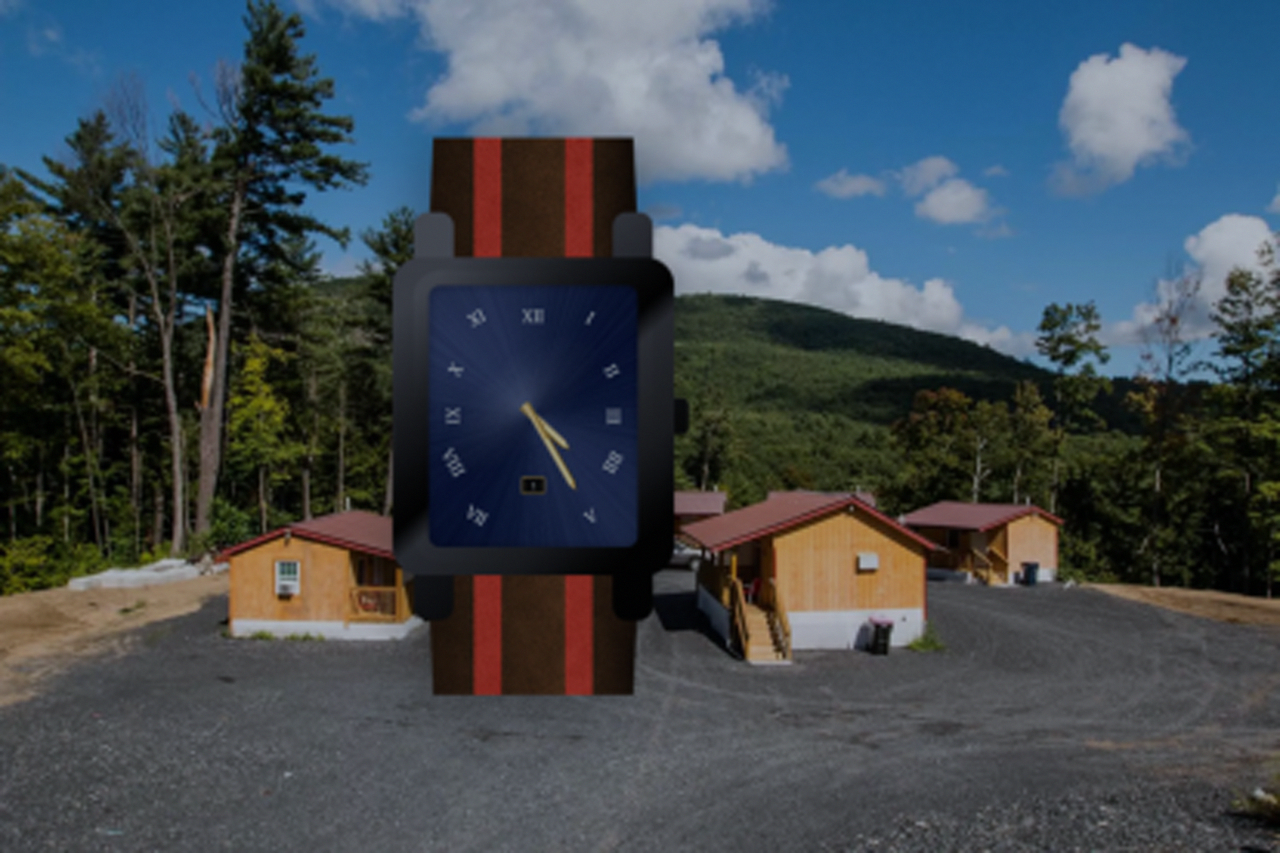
4:25
